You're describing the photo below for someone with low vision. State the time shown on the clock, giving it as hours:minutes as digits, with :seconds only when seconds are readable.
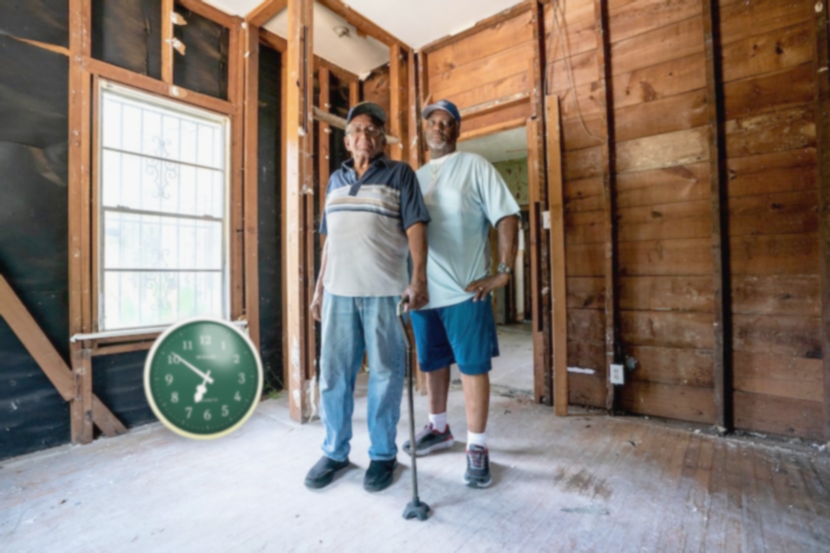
6:51
